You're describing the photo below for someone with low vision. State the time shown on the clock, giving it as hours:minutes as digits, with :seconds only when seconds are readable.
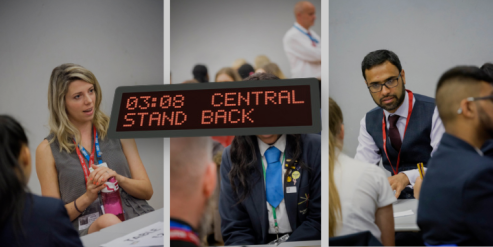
3:08
